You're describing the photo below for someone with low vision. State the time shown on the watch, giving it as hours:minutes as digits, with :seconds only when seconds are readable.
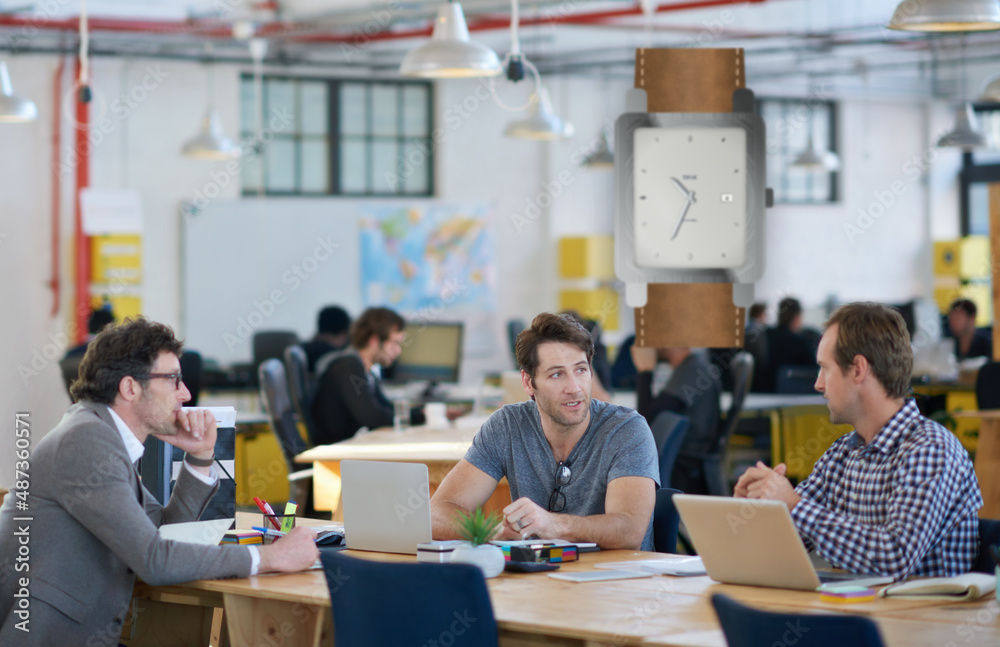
10:34
